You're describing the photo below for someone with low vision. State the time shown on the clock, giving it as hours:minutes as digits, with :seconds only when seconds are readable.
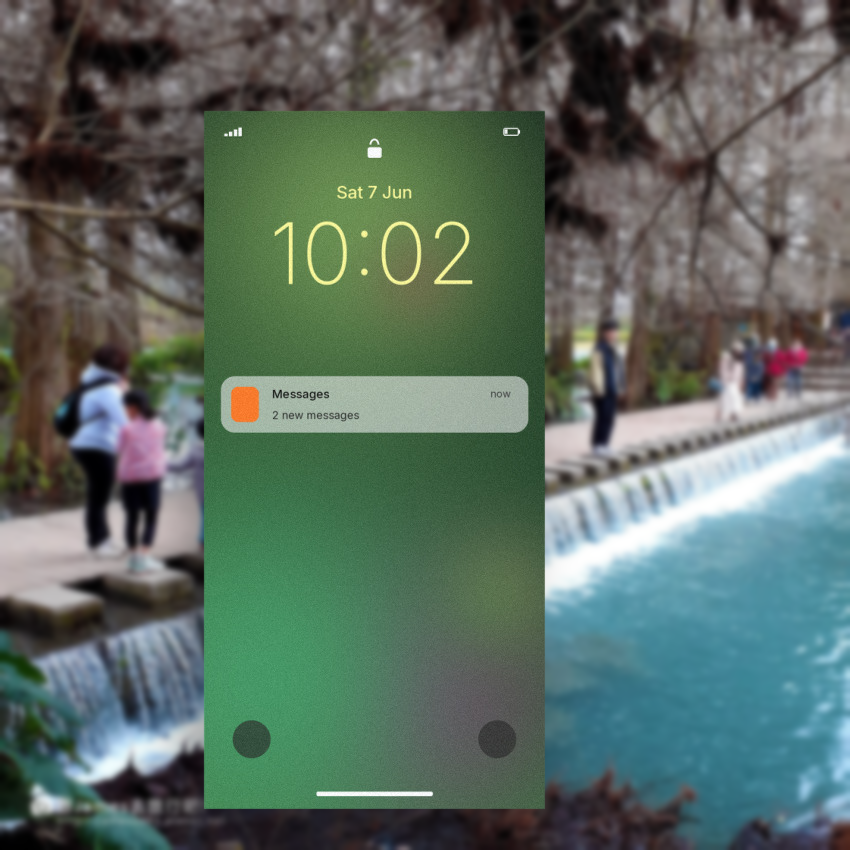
10:02
